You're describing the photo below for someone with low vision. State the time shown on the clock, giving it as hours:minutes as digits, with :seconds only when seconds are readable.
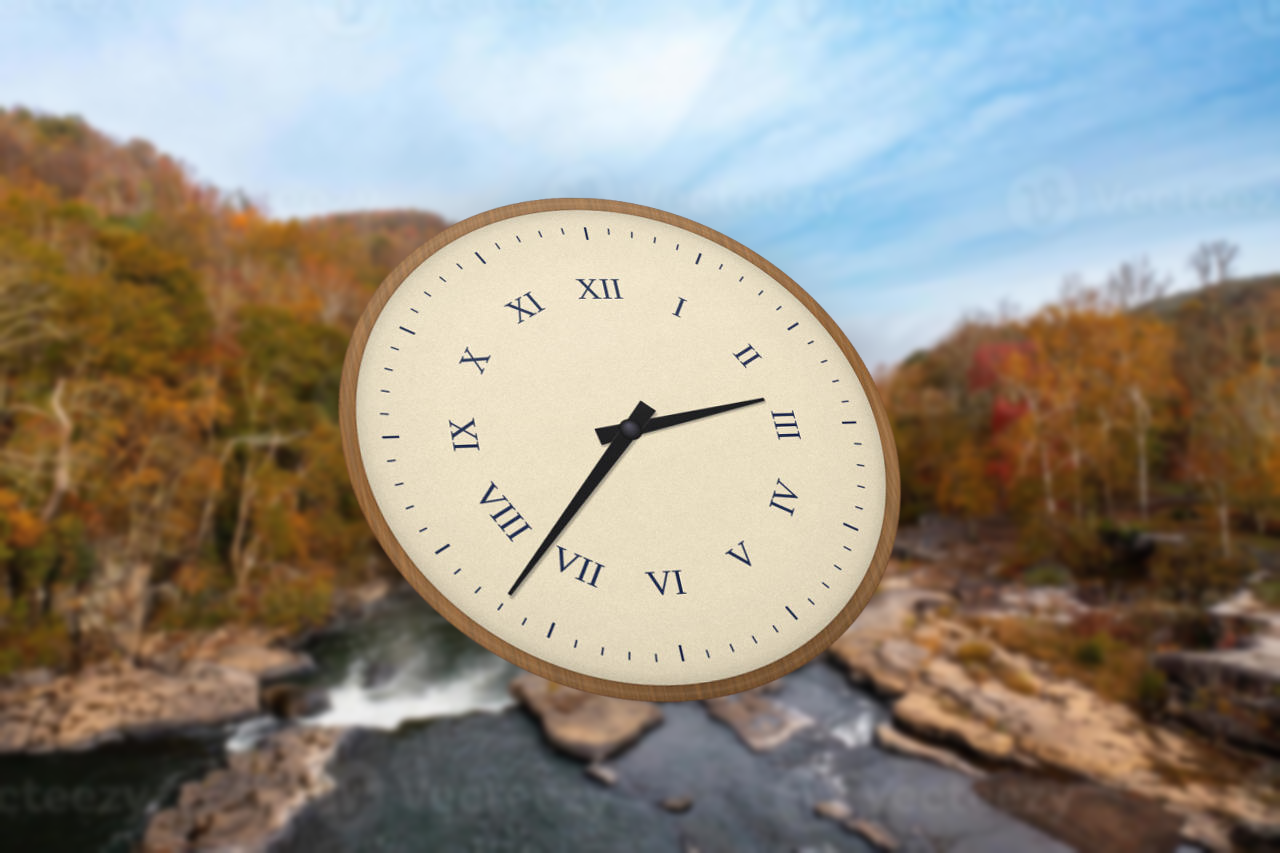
2:37
